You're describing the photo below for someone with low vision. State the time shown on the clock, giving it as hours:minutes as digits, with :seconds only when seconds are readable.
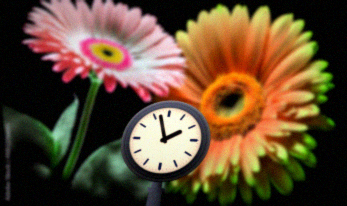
1:57
